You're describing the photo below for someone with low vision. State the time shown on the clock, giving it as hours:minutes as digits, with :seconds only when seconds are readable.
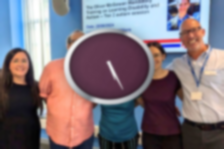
5:26
